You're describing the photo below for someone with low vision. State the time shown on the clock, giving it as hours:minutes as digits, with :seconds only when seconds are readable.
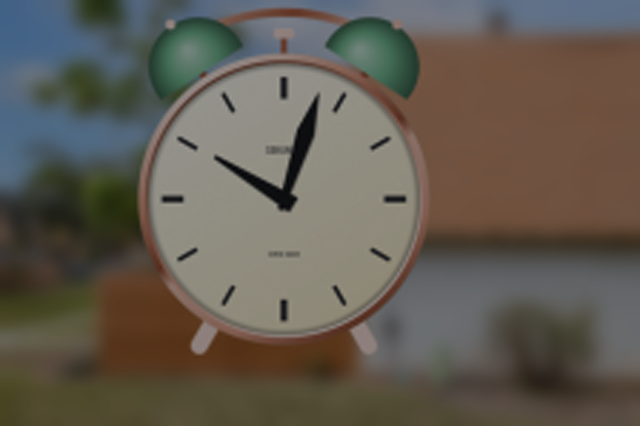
10:03
